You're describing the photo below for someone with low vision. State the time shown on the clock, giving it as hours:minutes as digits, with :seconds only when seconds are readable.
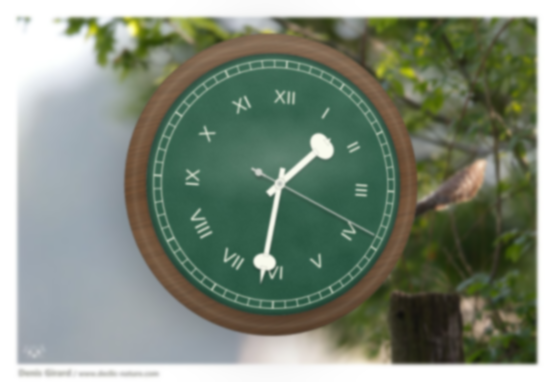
1:31:19
